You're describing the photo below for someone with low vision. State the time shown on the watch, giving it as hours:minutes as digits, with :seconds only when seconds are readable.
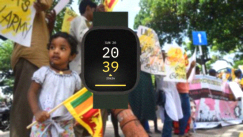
20:39
